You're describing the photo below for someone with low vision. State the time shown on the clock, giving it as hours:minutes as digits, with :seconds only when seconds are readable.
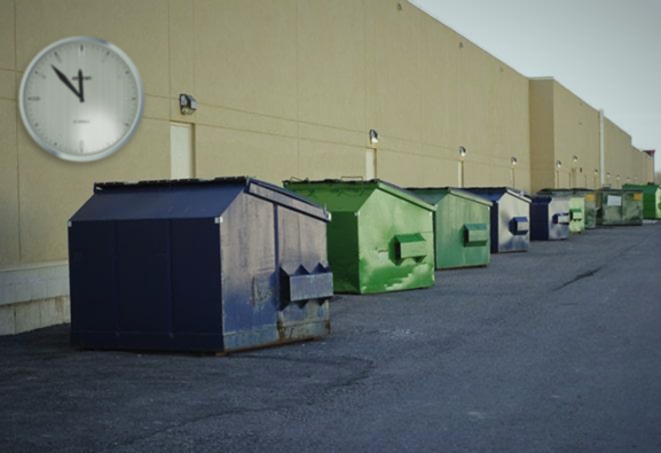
11:53
